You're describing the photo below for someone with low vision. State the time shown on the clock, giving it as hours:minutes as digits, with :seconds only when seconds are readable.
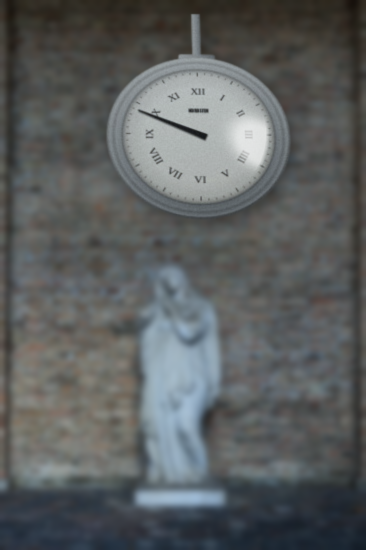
9:49
